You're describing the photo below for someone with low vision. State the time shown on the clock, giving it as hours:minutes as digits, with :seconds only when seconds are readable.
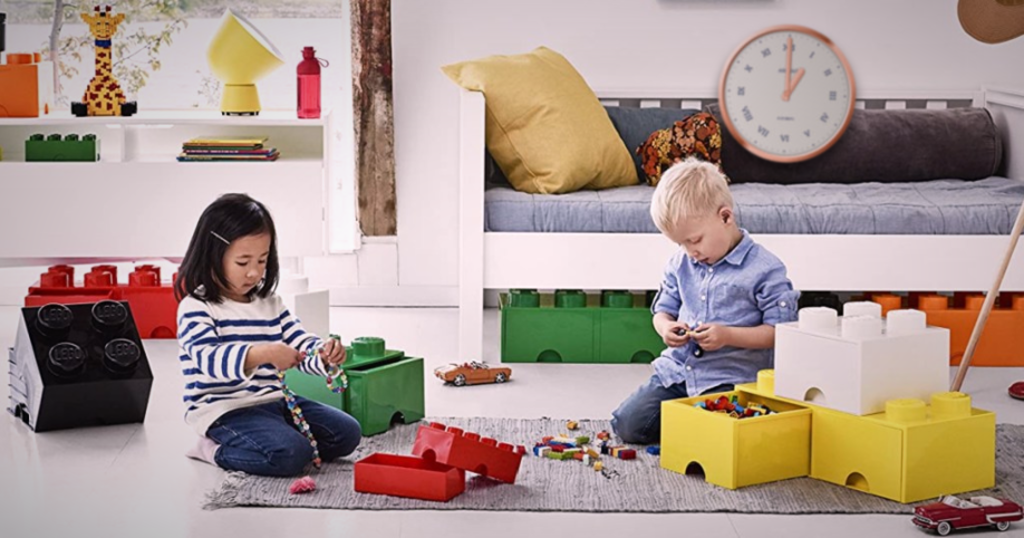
1:00
